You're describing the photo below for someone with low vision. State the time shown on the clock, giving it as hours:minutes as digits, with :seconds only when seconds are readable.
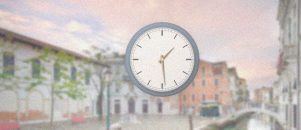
1:29
